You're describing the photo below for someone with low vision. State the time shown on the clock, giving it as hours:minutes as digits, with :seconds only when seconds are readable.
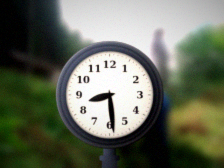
8:29
